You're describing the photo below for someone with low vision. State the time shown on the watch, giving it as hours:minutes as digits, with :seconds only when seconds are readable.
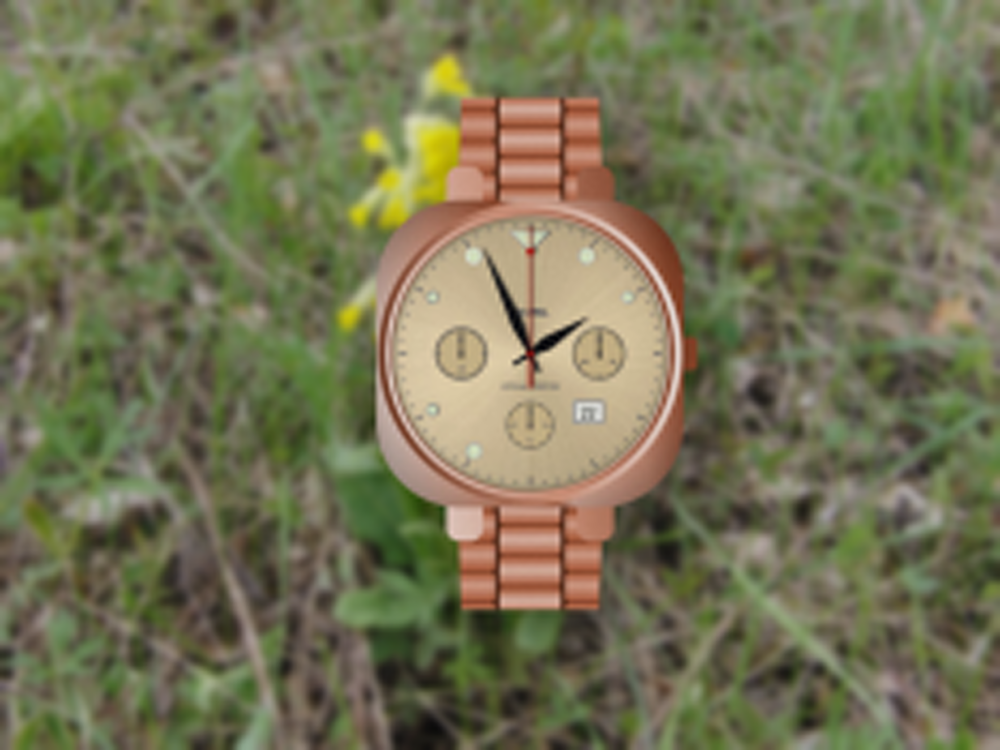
1:56
